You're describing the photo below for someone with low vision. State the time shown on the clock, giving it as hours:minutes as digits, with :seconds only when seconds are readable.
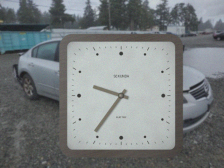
9:36
